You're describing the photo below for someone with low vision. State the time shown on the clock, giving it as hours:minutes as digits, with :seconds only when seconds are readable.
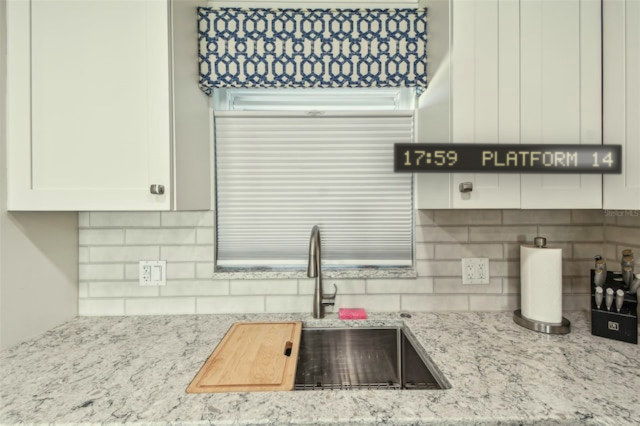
17:59
